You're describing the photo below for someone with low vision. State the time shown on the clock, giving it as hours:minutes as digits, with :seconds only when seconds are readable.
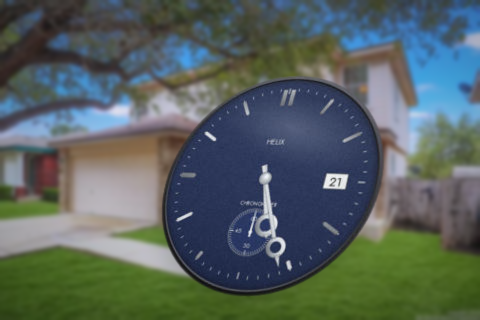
5:26
